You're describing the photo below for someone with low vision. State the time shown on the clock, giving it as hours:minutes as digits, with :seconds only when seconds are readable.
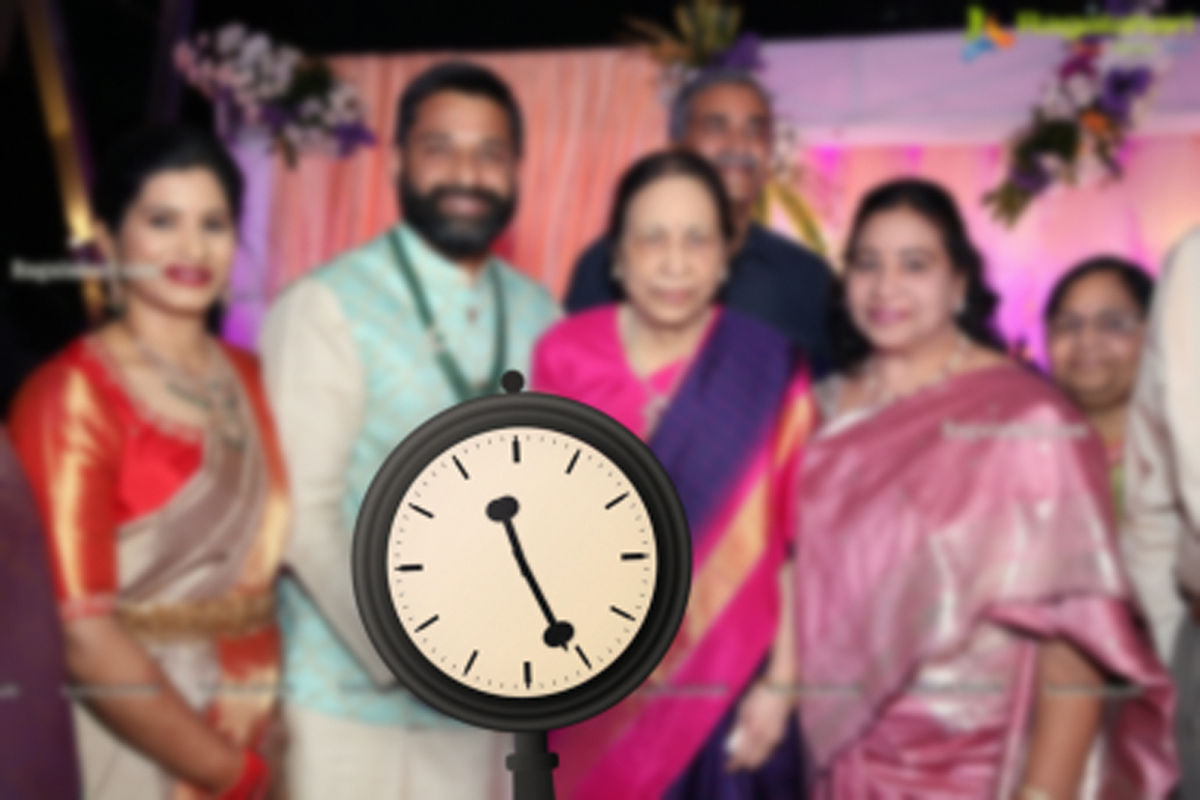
11:26
